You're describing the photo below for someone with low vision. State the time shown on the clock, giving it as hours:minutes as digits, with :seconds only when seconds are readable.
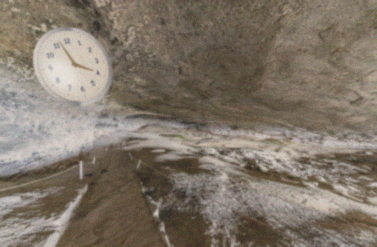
3:57
